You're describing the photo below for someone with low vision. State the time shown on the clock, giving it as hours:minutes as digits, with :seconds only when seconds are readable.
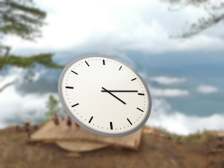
4:14
